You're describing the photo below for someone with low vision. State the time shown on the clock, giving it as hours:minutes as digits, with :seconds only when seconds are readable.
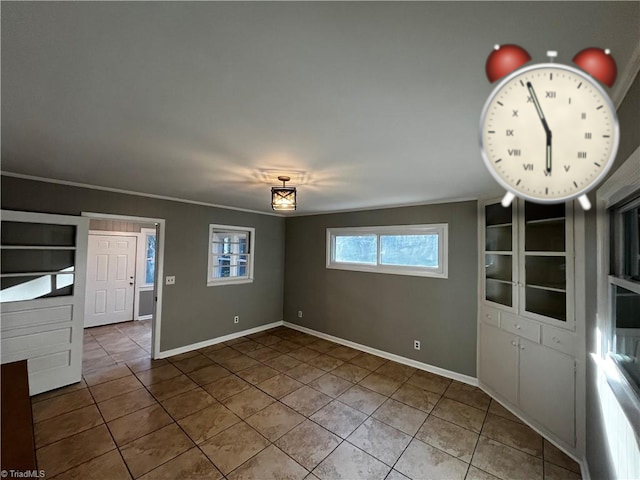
5:56
